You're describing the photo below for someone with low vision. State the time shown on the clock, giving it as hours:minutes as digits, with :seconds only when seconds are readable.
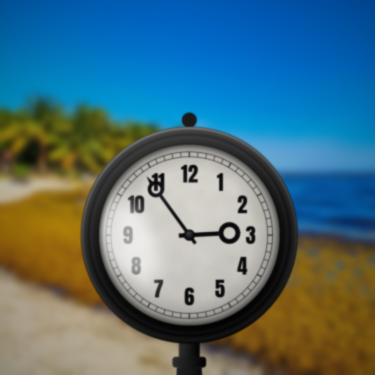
2:54
